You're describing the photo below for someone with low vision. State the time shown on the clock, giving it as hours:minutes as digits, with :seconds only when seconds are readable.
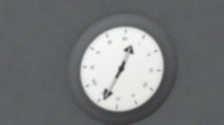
12:34
